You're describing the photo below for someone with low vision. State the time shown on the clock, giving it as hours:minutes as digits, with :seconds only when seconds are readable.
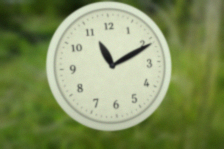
11:11
